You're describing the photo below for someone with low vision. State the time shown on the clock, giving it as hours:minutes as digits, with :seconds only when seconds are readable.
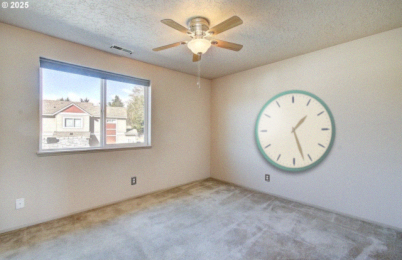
1:27
